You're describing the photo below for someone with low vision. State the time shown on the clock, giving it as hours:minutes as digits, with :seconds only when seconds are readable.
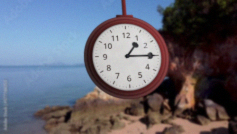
1:15
